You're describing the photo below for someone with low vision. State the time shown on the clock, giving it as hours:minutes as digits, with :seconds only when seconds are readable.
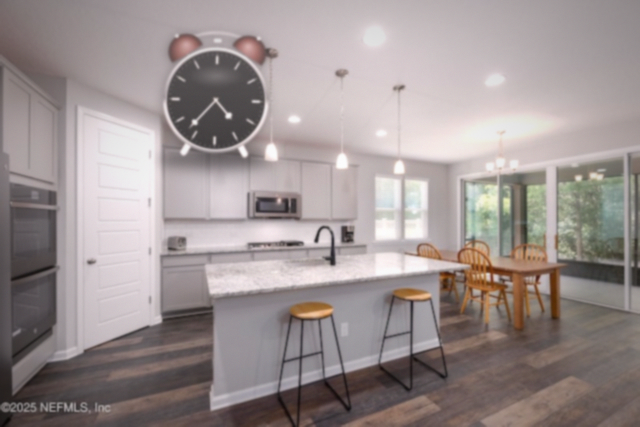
4:37
